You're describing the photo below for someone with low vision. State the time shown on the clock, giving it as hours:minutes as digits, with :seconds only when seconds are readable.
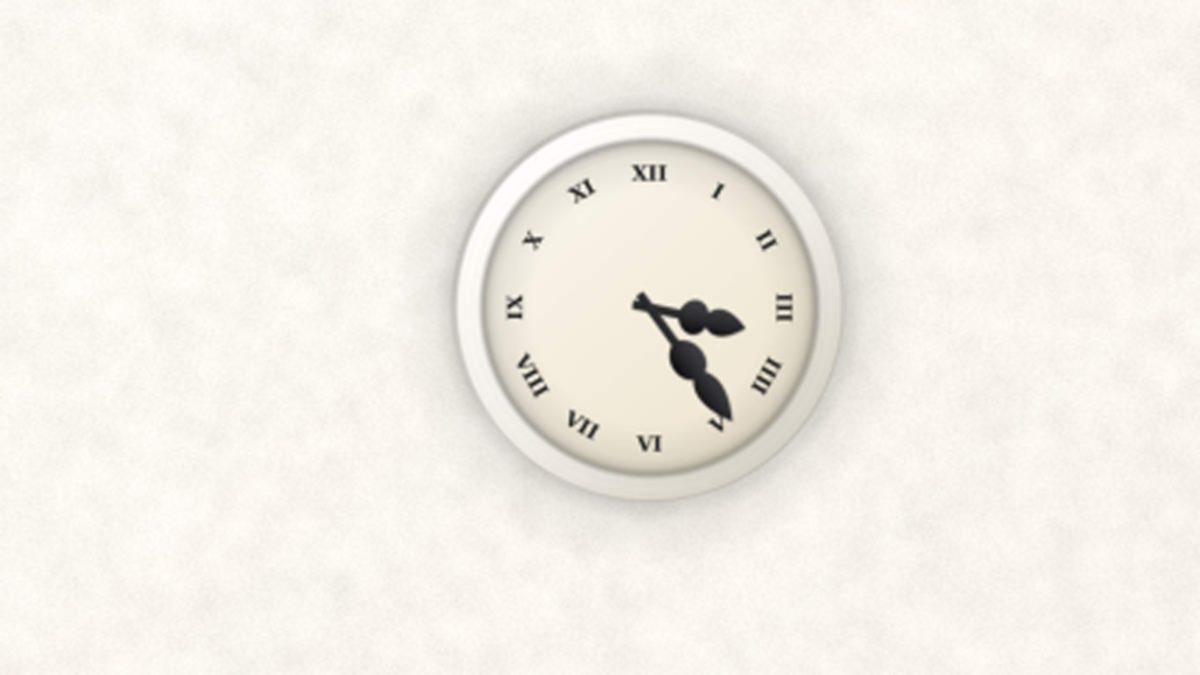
3:24
